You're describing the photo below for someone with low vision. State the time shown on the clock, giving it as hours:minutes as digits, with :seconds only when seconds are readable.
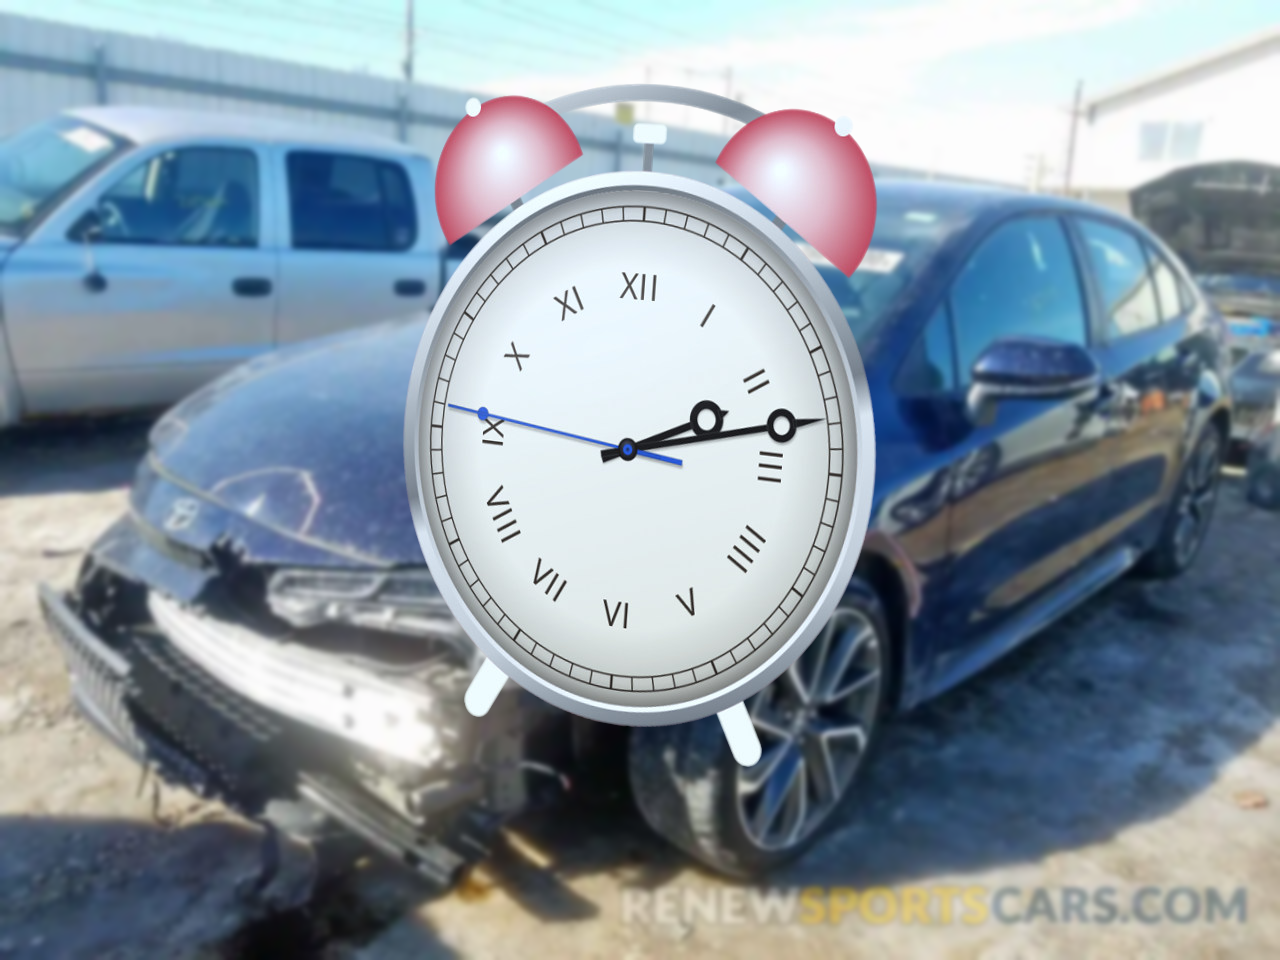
2:12:46
